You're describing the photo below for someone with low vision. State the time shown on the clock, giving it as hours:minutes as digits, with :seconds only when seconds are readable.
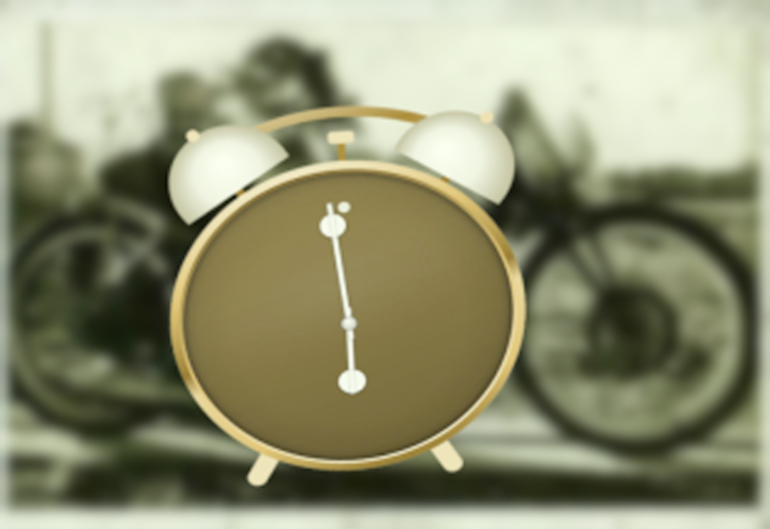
5:59
